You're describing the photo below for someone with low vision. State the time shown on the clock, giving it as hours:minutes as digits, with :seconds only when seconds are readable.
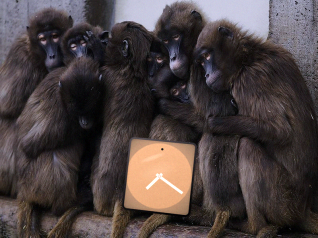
7:20
